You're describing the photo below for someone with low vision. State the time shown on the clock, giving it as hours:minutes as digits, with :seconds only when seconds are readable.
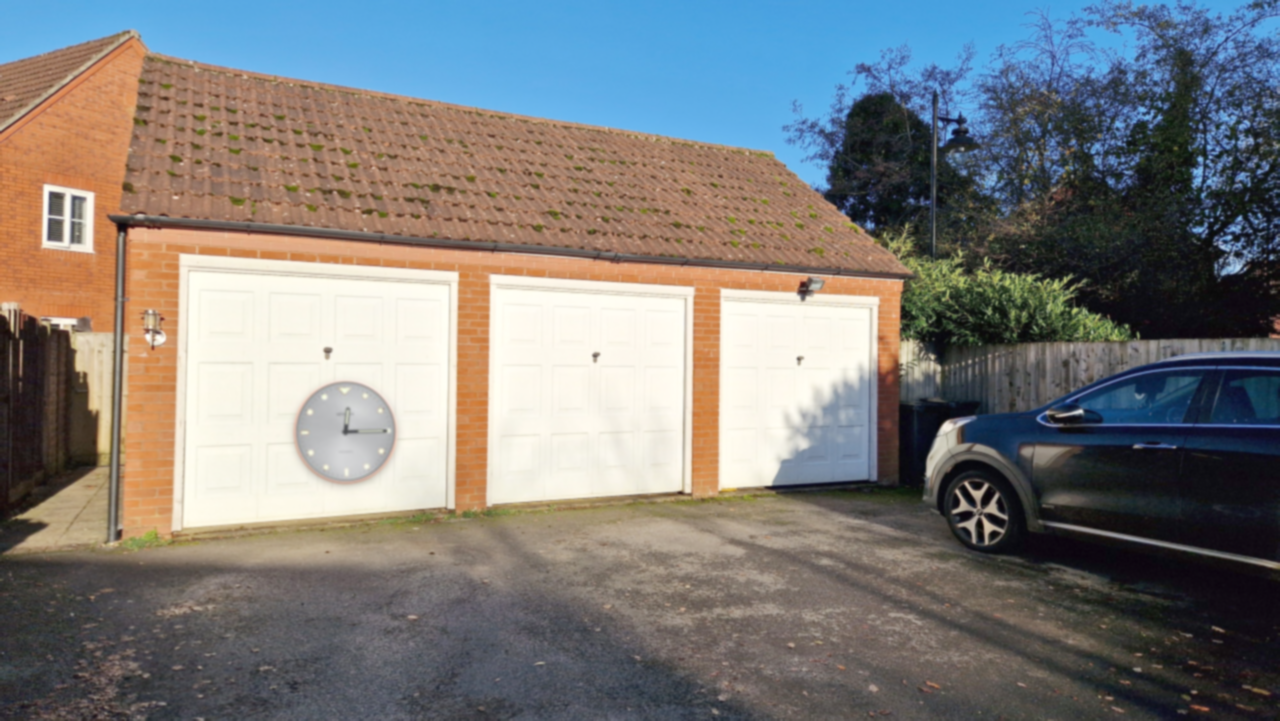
12:15
